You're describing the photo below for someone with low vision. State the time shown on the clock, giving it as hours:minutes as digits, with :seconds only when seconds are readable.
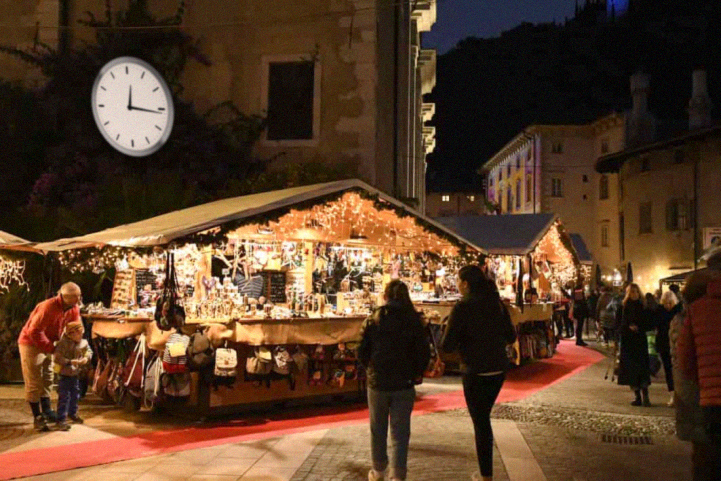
12:16
